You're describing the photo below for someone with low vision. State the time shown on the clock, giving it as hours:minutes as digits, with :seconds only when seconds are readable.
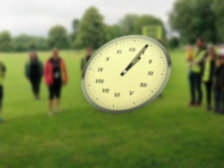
1:04
